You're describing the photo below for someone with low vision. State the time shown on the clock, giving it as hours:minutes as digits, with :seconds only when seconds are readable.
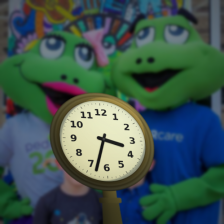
3:33
